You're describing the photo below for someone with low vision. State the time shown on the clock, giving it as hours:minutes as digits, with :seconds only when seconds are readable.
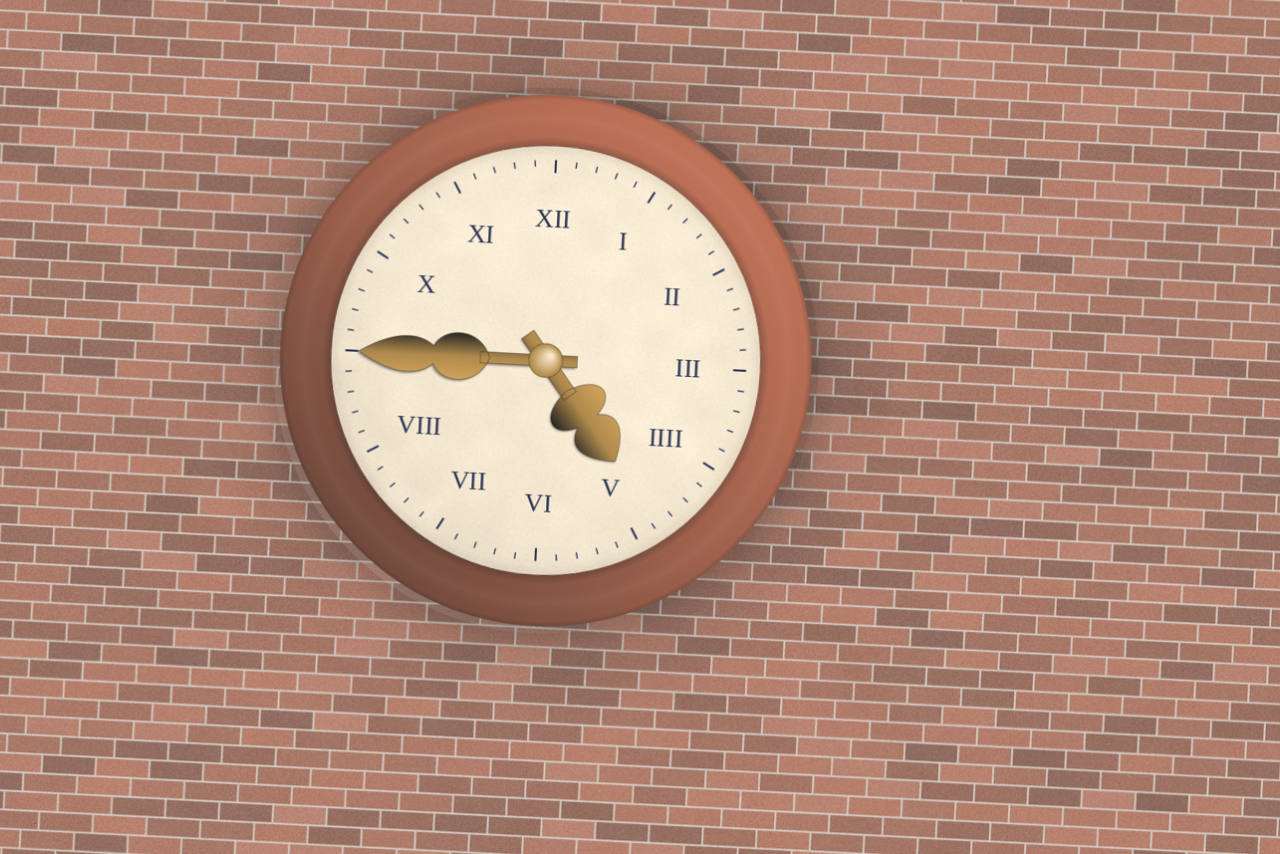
4:45
